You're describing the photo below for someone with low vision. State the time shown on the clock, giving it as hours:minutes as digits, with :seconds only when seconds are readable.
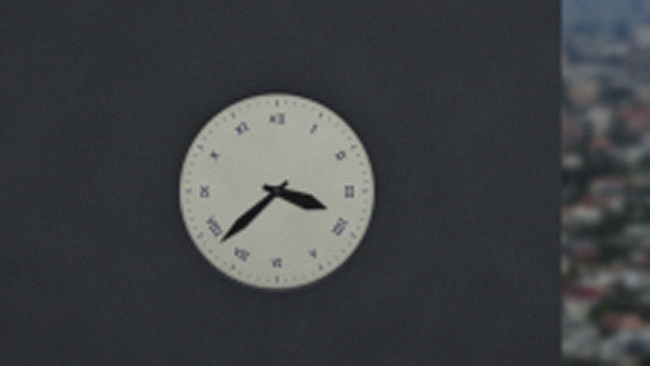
3:38
